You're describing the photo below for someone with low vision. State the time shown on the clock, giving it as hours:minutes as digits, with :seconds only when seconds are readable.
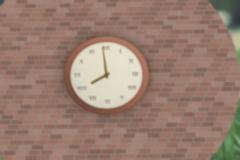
7:59
